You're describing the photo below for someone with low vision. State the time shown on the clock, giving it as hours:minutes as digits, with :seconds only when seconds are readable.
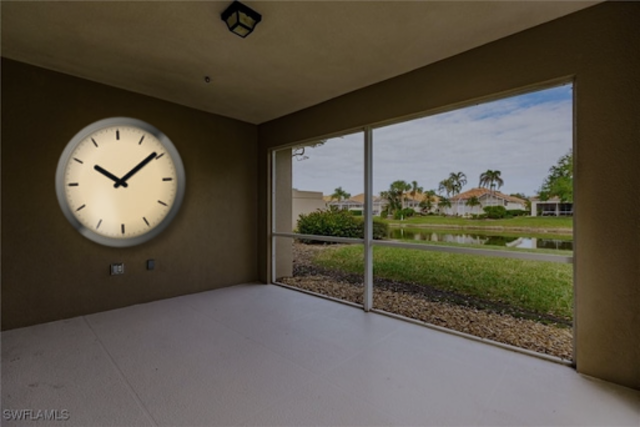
10:09
